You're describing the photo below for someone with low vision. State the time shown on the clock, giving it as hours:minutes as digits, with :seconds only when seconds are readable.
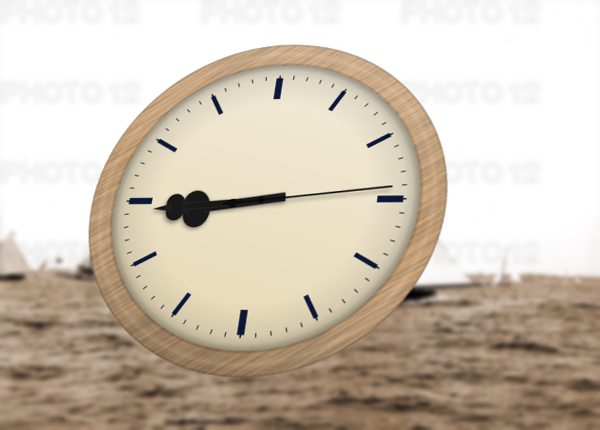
8:44:14
